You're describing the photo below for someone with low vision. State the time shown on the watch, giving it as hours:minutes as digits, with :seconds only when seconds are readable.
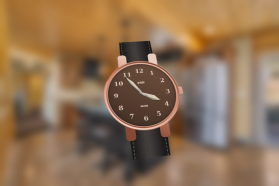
3:54
